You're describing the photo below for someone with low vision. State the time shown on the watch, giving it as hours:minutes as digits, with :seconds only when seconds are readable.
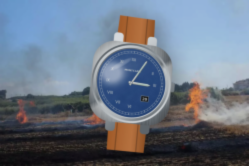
3:05
